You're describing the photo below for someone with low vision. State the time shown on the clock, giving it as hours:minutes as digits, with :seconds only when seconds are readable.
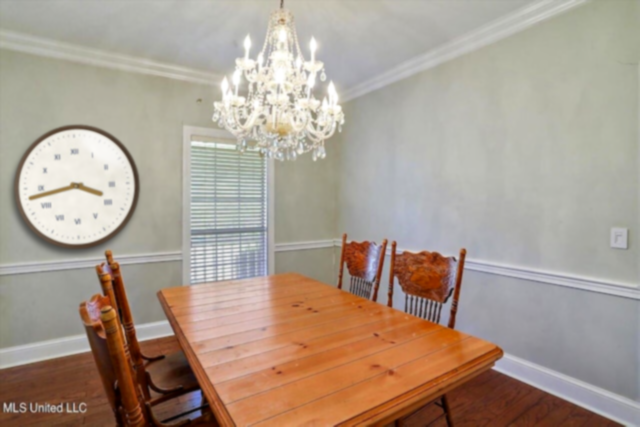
3:43
